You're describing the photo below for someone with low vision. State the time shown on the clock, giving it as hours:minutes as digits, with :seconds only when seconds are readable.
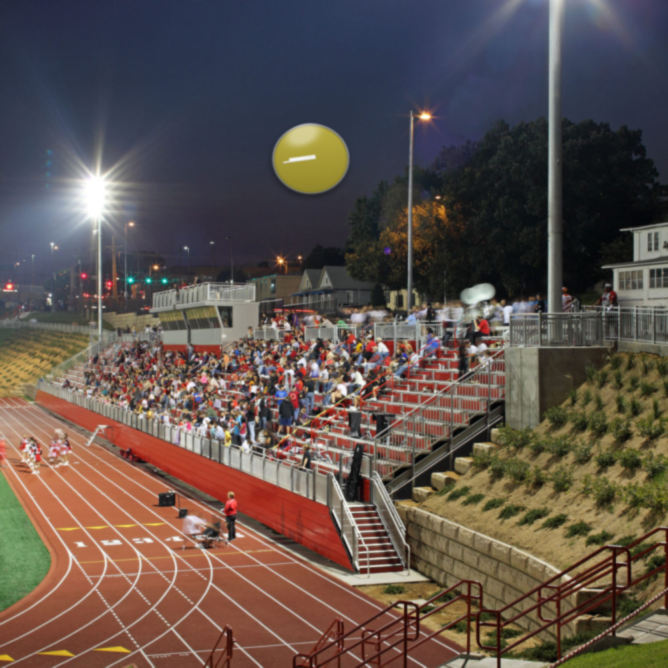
8:43
